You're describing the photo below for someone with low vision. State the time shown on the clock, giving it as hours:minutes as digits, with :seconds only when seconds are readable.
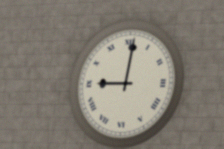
9:01
